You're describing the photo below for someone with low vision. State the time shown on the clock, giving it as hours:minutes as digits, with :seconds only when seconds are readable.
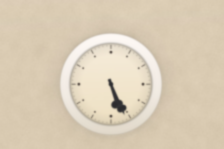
5:26
